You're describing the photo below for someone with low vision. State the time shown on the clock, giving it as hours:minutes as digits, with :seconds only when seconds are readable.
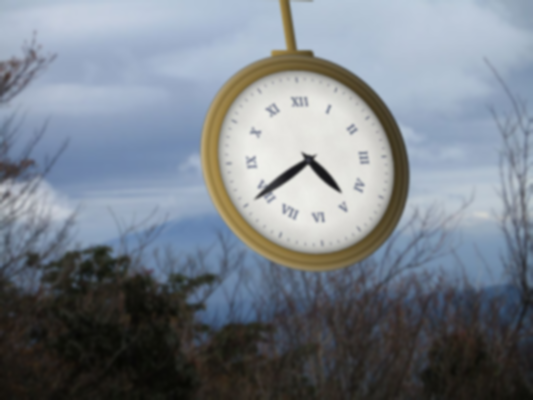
4:40
